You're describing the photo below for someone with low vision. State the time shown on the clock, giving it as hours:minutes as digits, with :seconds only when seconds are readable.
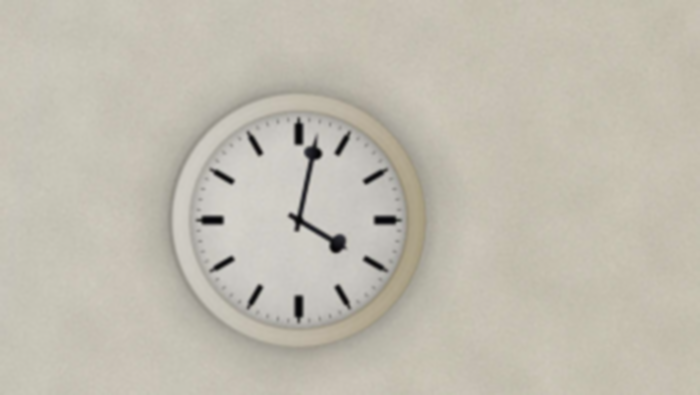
4:02
